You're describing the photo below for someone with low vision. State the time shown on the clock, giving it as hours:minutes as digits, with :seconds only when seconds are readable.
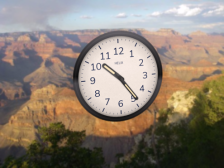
10:24
